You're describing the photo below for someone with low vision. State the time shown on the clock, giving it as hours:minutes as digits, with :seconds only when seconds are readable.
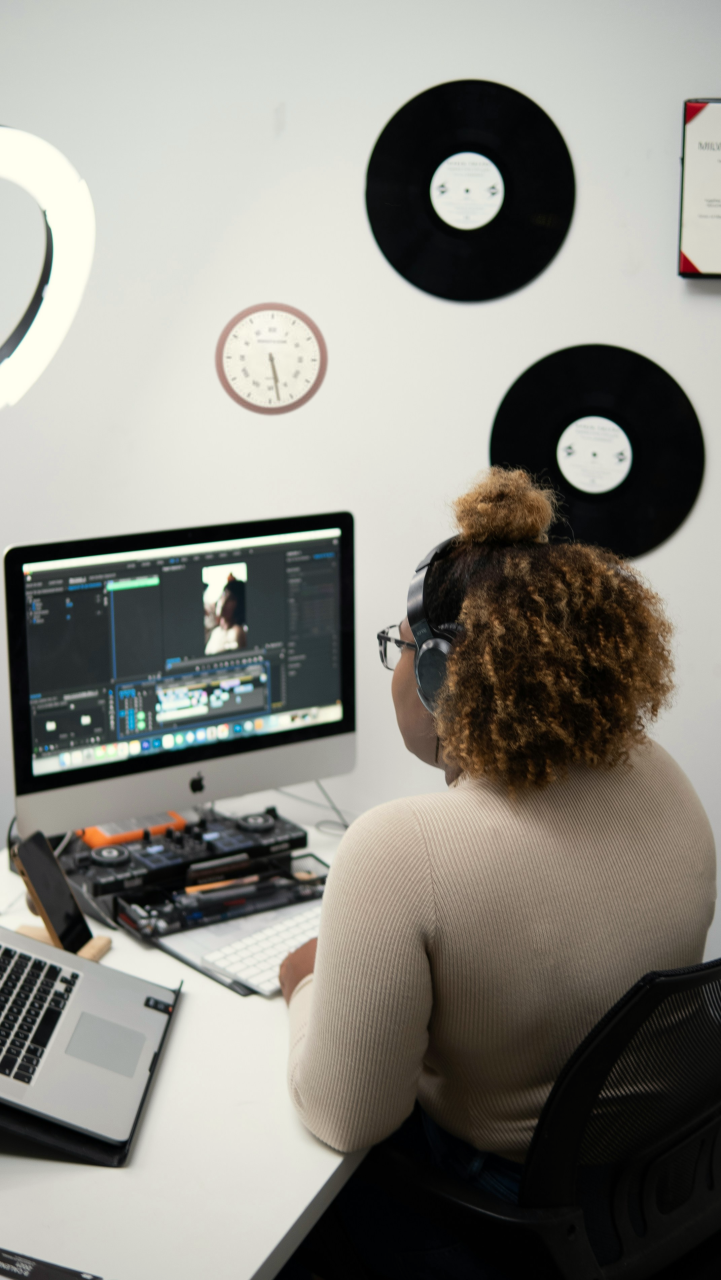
5:28
